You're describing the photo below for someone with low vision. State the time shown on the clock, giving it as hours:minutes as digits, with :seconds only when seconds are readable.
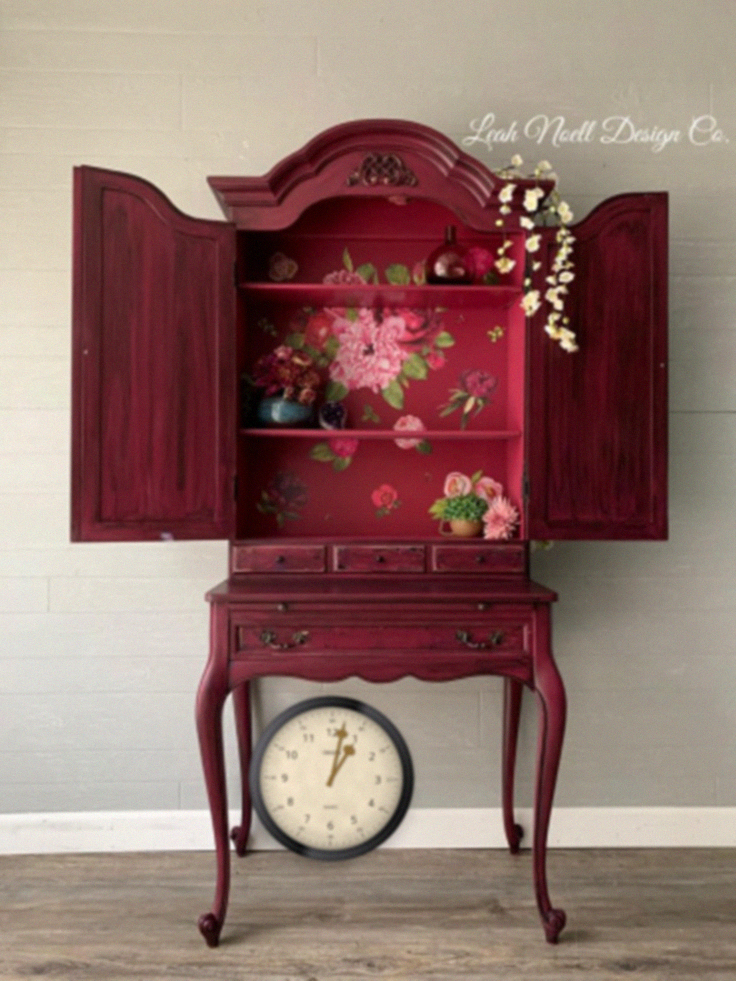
1:02
